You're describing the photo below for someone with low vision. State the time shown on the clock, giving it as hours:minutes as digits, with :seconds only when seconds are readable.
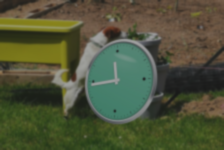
11:44
